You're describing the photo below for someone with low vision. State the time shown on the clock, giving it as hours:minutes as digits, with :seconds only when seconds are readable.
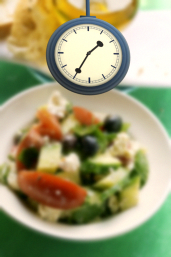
1:35
